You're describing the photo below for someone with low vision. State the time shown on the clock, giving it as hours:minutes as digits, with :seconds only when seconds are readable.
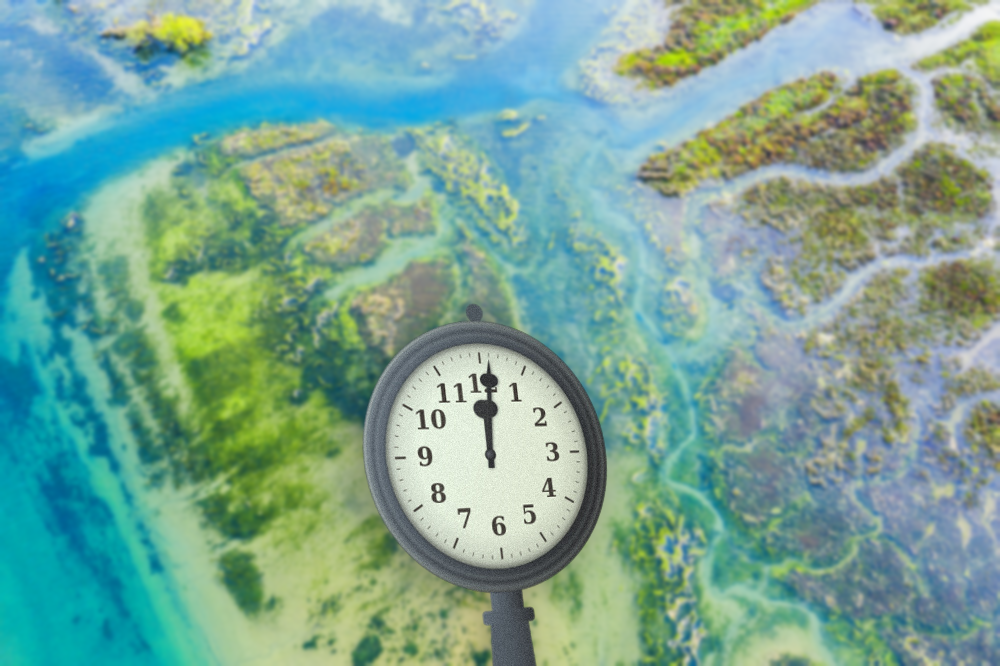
12:01
